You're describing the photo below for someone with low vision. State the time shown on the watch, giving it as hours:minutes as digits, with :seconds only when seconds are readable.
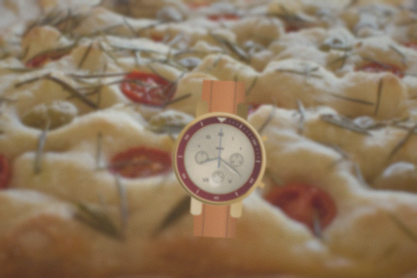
8:21
